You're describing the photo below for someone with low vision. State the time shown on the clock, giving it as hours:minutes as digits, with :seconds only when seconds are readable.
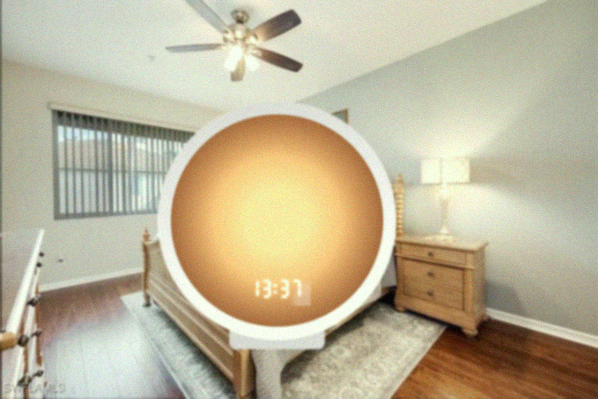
13:37
